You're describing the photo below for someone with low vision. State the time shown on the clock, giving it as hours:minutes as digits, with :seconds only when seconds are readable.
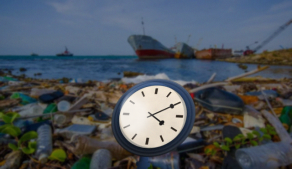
4:10
